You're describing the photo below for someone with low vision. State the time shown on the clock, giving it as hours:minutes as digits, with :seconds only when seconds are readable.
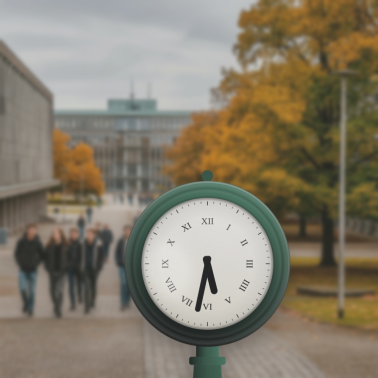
5:32
